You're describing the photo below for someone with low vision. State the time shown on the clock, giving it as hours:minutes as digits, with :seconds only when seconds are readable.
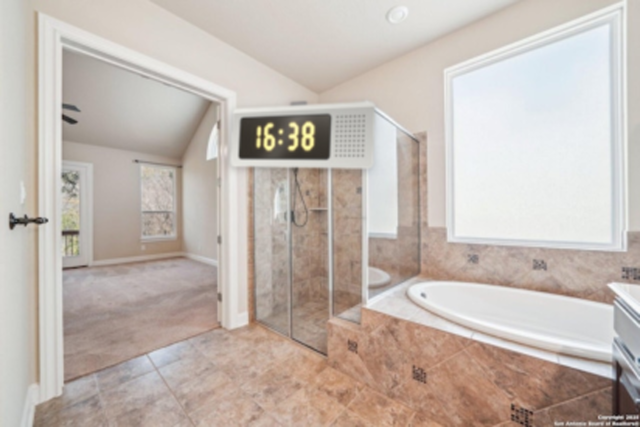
16:38
